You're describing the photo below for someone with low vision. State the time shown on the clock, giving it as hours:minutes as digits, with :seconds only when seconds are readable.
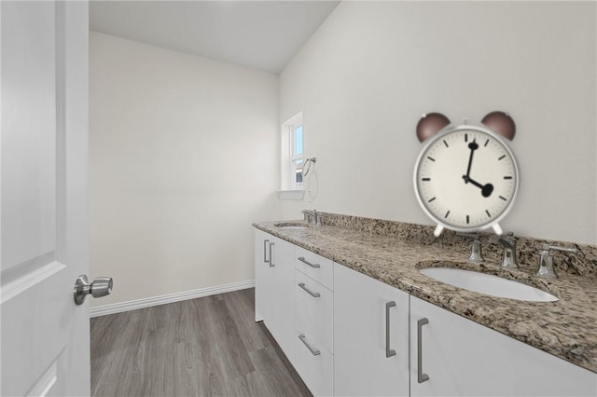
4:02
